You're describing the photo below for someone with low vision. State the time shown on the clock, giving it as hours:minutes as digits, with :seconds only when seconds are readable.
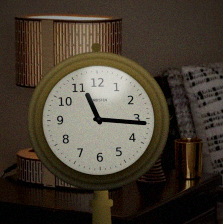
11:16
